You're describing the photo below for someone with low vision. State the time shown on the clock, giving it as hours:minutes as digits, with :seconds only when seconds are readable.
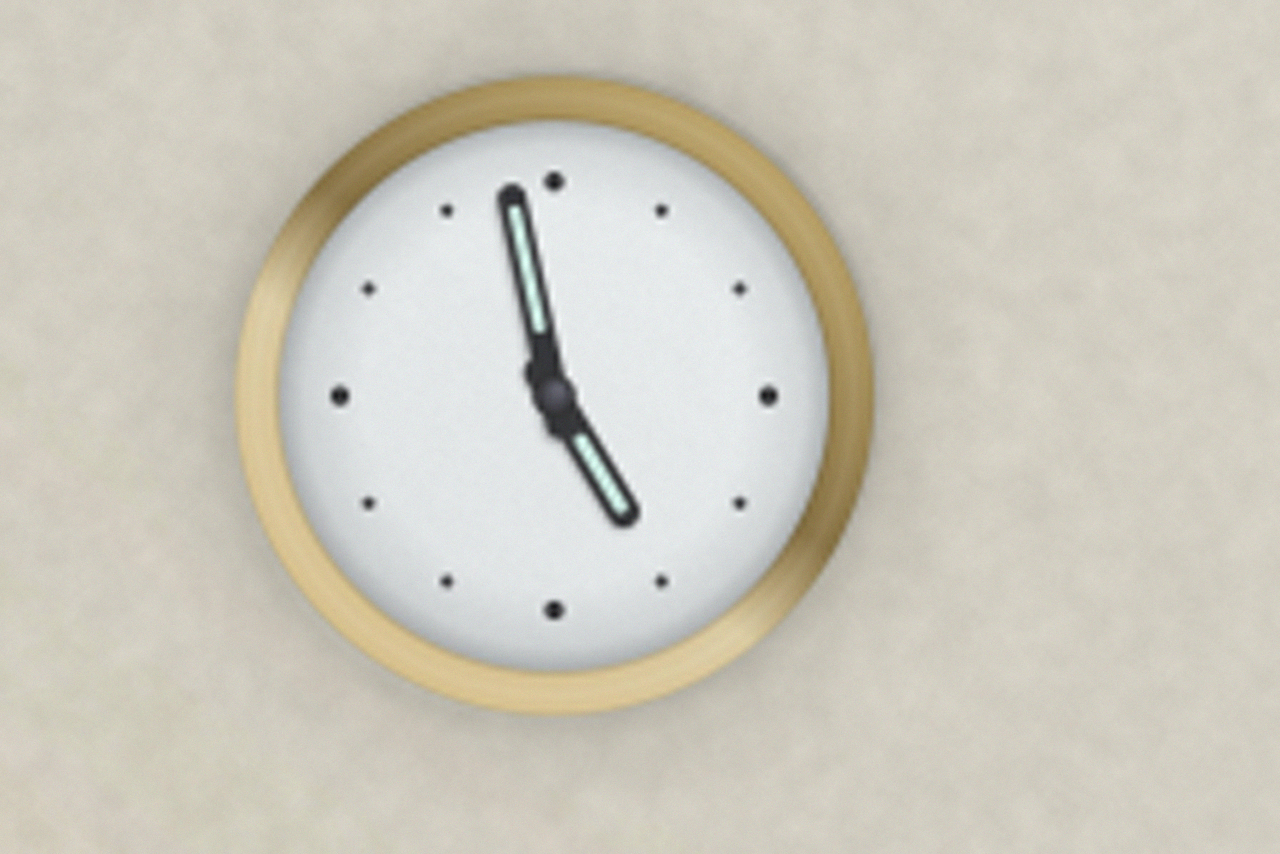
4:58
